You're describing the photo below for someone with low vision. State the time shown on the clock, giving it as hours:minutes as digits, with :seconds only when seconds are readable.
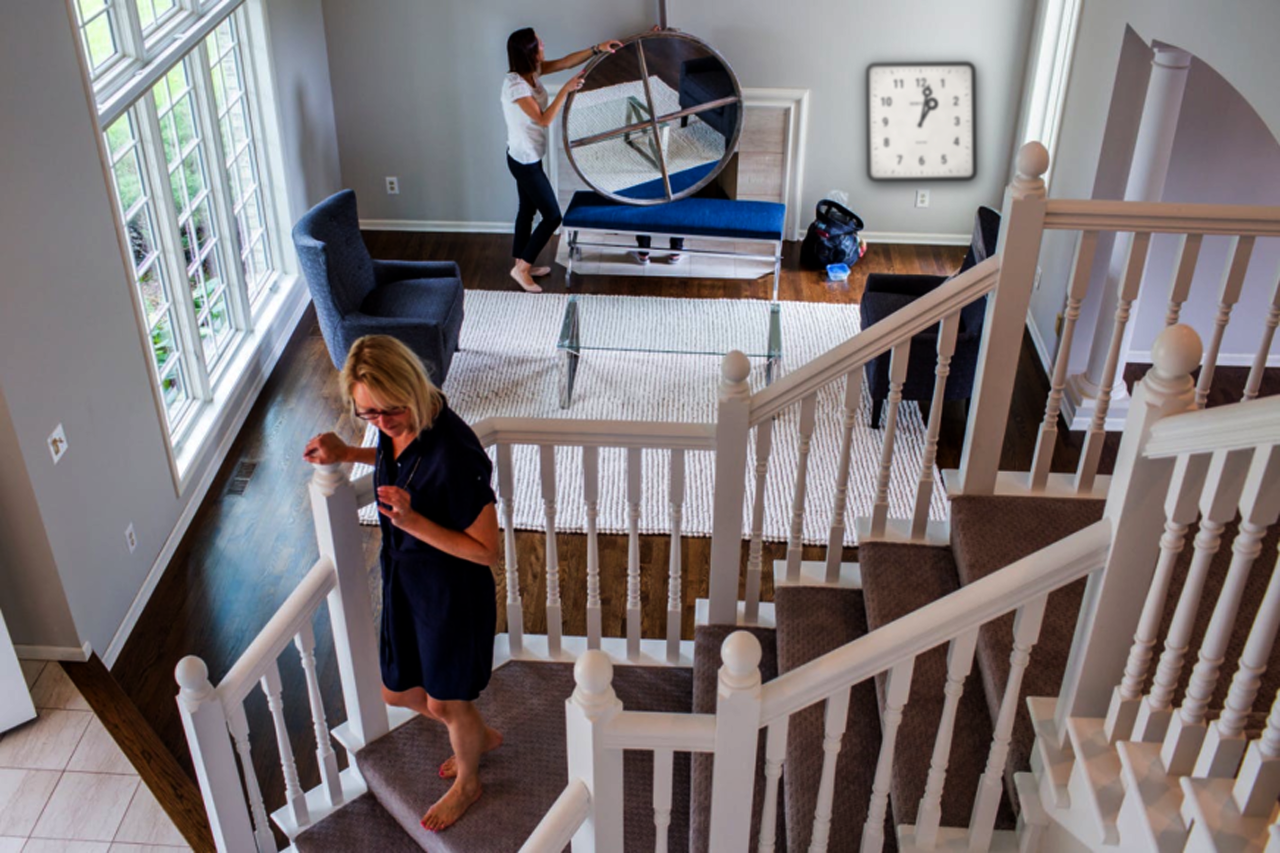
1:02
